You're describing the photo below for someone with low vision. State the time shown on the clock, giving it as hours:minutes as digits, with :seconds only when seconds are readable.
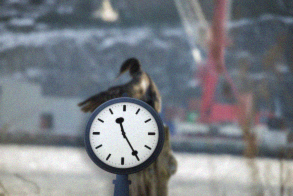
11:25
